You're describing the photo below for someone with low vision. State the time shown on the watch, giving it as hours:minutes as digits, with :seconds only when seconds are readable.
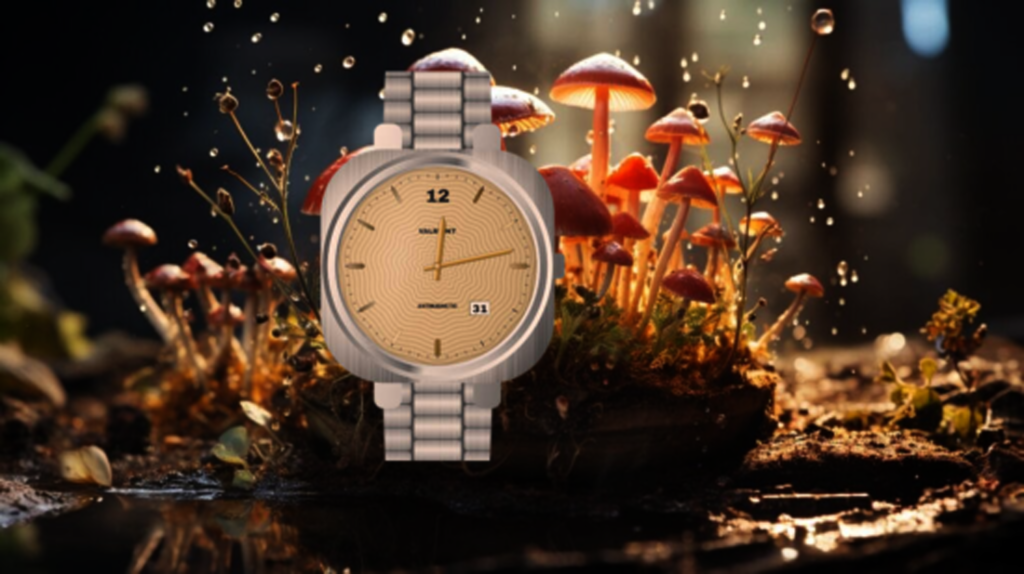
12:13
